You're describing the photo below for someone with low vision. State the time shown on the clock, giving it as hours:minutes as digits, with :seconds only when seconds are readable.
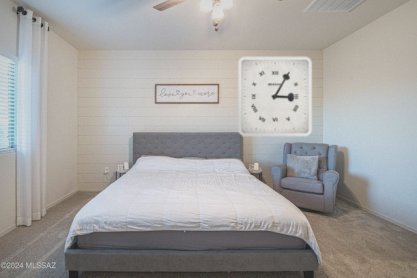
3:05
